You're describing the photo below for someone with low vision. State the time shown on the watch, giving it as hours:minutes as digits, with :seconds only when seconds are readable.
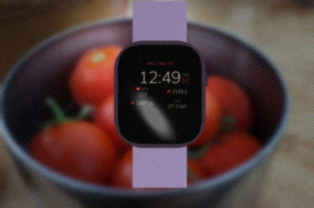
12:49
